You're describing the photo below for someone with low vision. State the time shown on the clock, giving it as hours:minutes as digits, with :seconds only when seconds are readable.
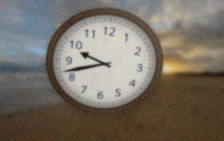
9:42
